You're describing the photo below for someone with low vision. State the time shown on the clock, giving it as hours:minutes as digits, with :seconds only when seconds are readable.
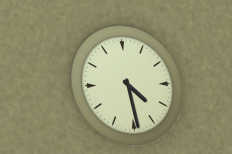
4:29
